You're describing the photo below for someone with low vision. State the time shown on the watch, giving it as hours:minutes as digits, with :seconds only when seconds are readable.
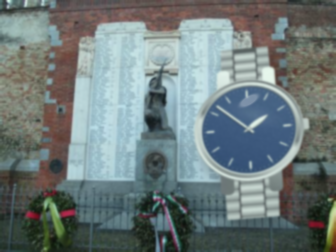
1:52
